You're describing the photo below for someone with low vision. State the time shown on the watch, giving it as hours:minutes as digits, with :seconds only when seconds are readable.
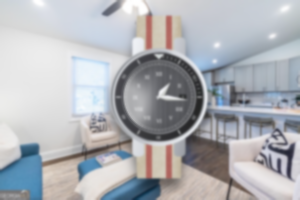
1:16
